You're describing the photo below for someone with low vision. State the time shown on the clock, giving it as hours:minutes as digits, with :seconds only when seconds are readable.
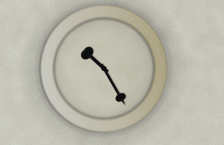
10:25
